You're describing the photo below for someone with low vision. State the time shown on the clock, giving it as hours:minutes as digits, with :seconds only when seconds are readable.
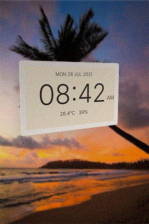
8:42
